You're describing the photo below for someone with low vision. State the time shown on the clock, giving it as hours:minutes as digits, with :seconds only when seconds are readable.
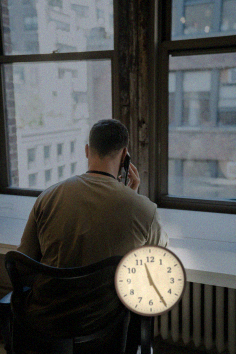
11:25
